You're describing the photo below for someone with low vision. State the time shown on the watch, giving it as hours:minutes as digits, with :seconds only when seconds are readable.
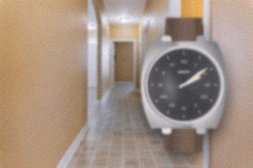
2:09
